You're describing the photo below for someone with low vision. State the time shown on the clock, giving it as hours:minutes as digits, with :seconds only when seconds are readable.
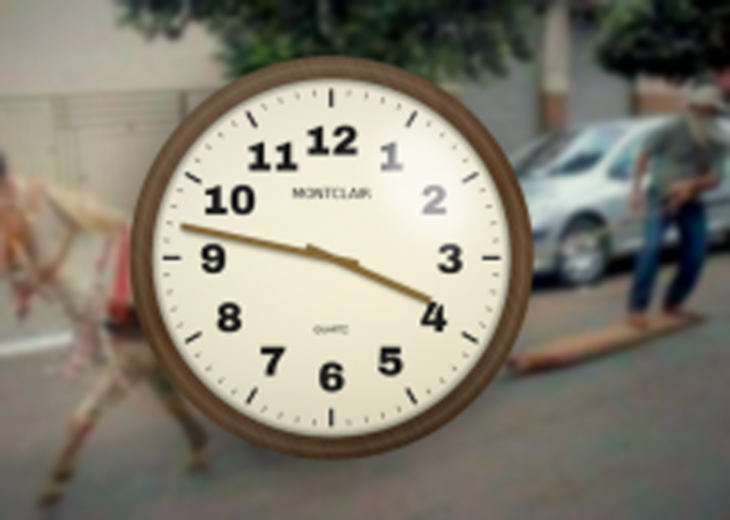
3:47
